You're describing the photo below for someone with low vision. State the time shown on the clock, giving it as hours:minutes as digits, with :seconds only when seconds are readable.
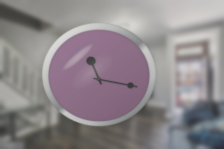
11:17
